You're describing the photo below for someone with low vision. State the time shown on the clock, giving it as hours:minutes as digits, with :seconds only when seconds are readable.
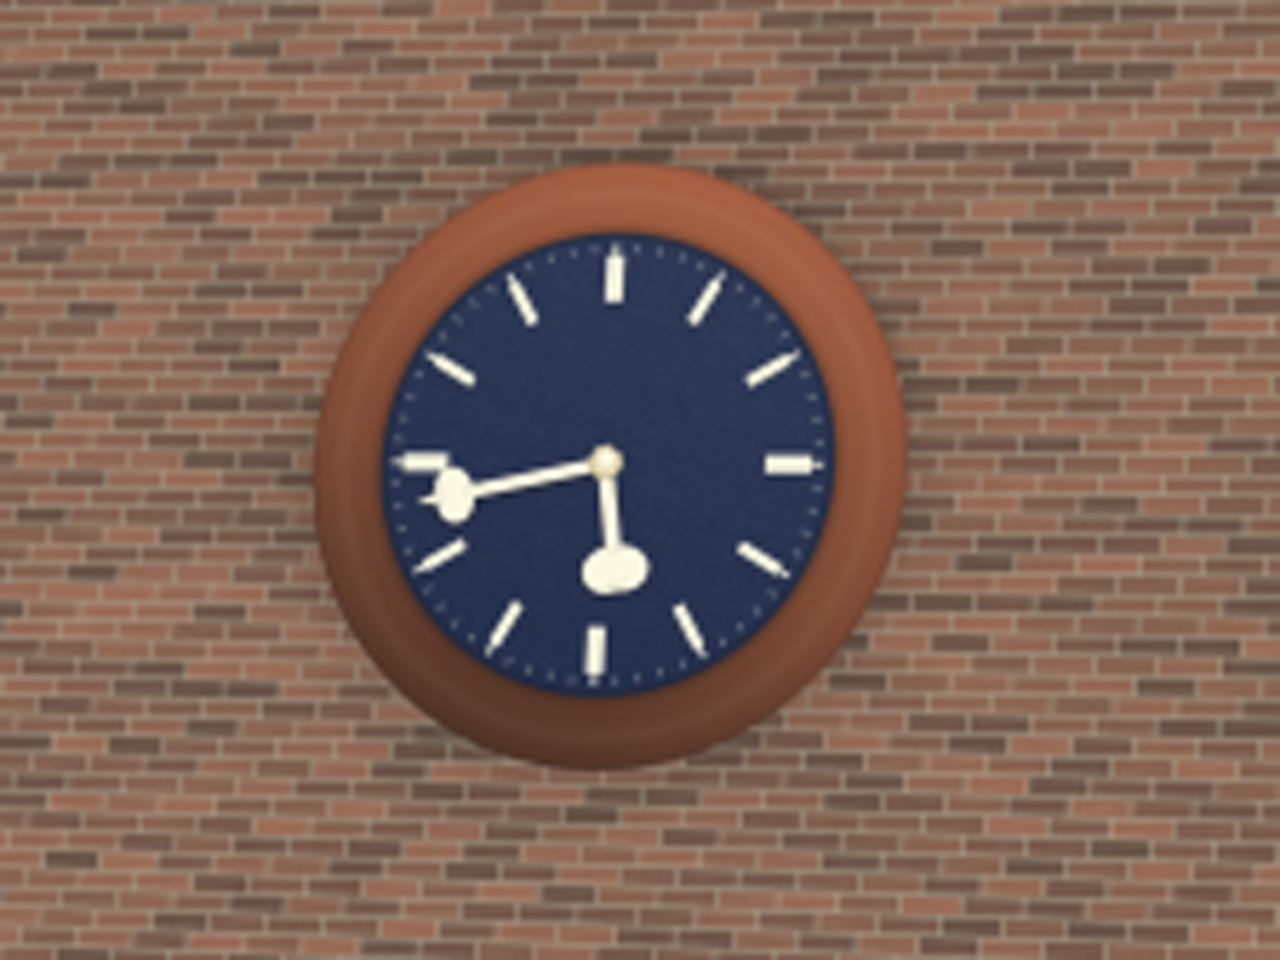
5:43
